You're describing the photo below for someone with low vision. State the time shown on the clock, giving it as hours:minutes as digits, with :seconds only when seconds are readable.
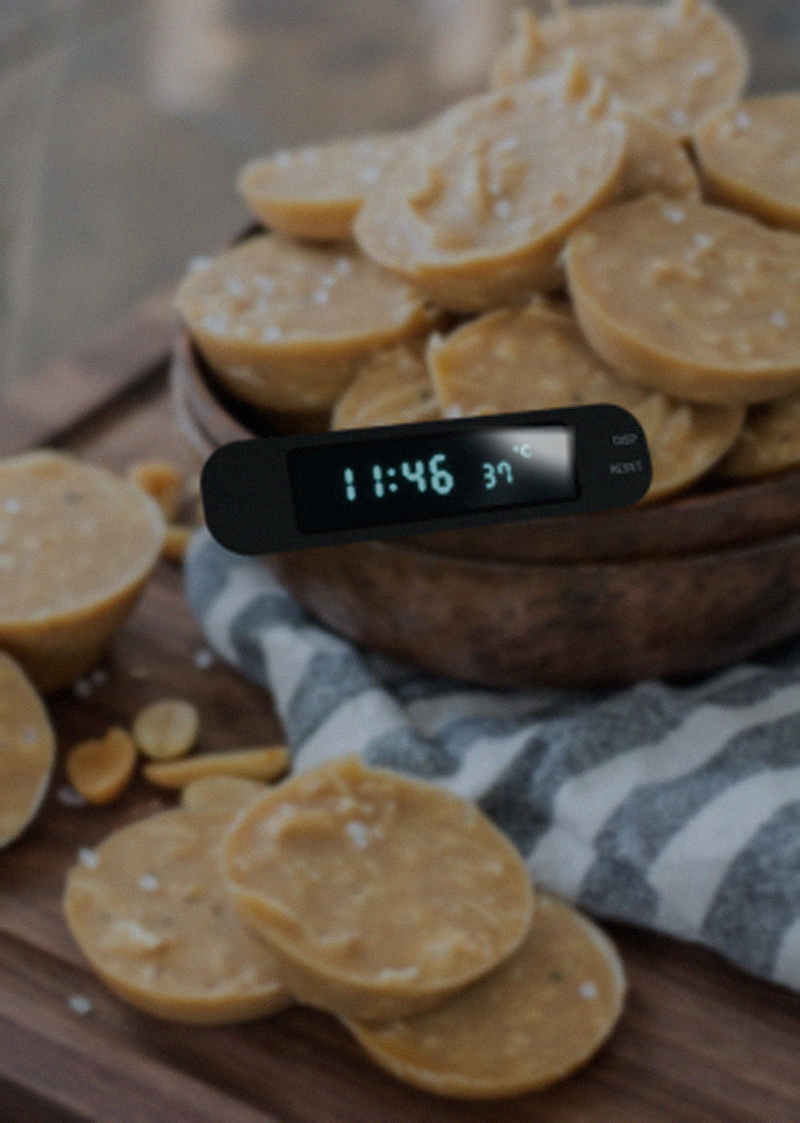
11:46
